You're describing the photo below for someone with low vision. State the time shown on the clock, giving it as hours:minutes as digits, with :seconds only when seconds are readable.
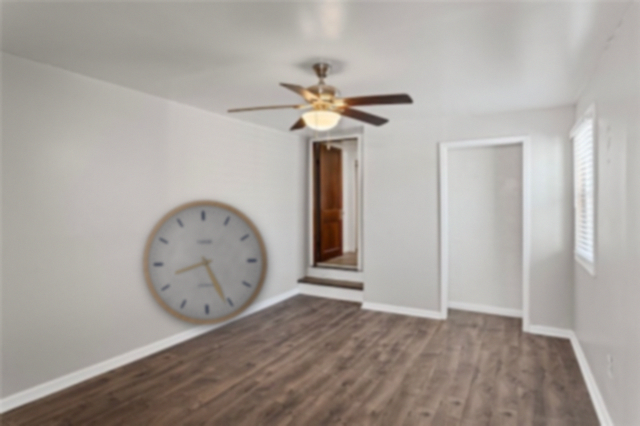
8:26
